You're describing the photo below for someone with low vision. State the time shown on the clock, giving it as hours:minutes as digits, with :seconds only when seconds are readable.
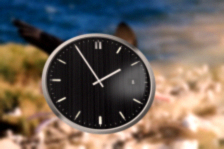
1:55
